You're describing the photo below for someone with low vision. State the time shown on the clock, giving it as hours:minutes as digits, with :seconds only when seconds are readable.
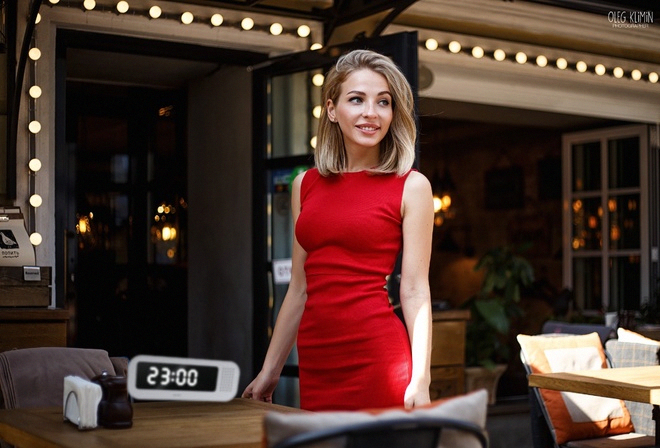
23:00
